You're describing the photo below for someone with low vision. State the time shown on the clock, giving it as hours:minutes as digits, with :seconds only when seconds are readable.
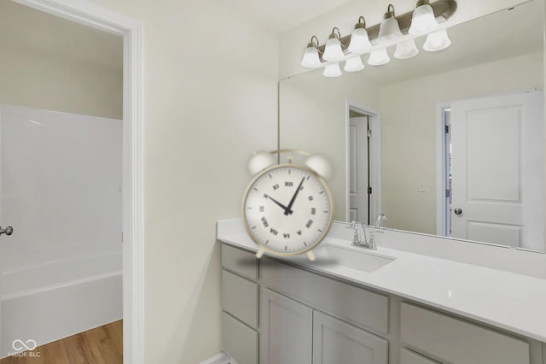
10:04
